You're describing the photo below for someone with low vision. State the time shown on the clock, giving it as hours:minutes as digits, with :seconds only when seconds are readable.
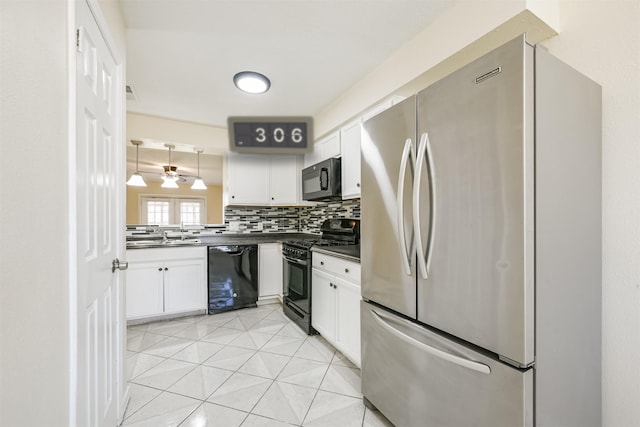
3:06
